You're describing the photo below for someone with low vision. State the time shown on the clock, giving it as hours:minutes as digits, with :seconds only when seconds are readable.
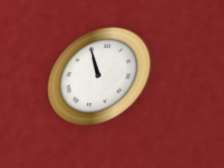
10:55
